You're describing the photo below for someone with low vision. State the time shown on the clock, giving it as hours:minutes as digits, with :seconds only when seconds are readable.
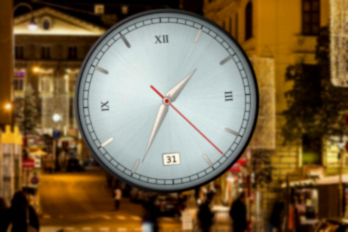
1:34:23
